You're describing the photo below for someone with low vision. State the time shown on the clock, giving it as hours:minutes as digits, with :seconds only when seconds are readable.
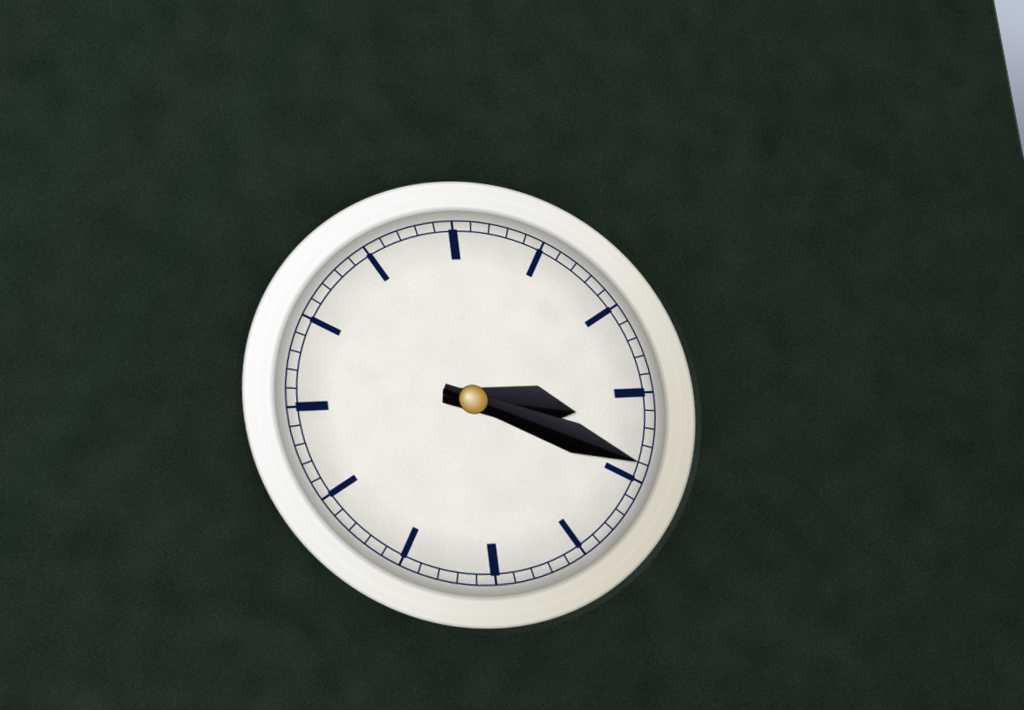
3:19
